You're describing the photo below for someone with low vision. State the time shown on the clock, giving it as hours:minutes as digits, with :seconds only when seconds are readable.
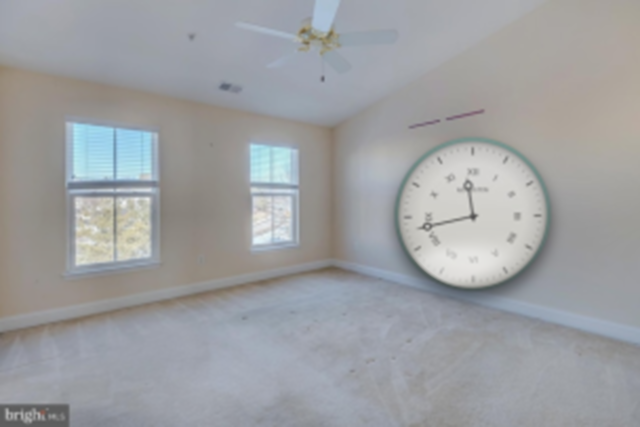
11:43
